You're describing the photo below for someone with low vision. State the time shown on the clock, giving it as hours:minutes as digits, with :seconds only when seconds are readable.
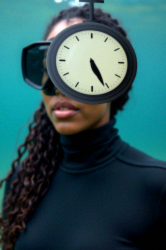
5:26
